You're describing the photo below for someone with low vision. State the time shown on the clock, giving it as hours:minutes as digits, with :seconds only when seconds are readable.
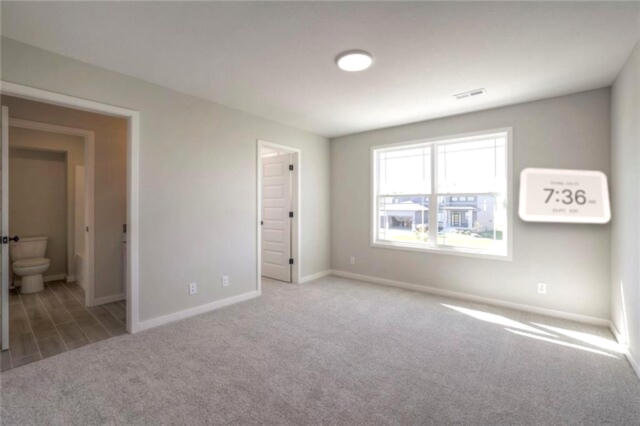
7:36
